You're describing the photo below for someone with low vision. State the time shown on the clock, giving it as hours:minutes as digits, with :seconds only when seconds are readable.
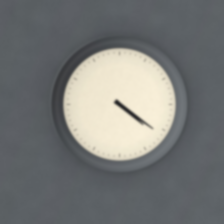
4:21
